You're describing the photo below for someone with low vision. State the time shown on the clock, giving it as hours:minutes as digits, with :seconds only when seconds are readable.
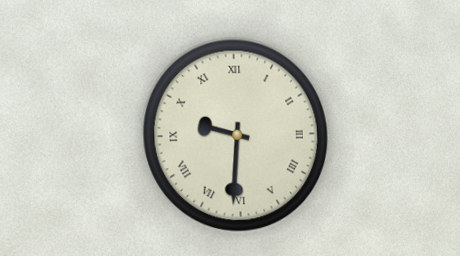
9:31
